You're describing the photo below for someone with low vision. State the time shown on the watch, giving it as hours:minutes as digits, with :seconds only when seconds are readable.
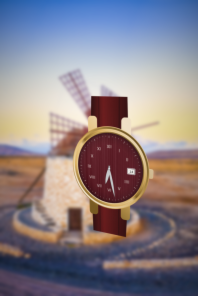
6:28
